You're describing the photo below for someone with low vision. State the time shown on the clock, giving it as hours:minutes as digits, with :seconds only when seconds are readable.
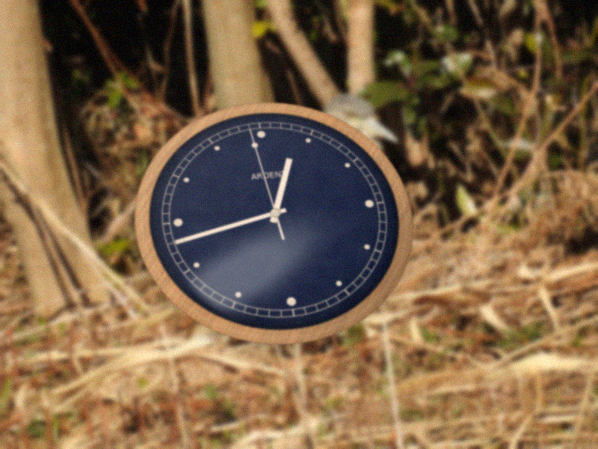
12:42:59
